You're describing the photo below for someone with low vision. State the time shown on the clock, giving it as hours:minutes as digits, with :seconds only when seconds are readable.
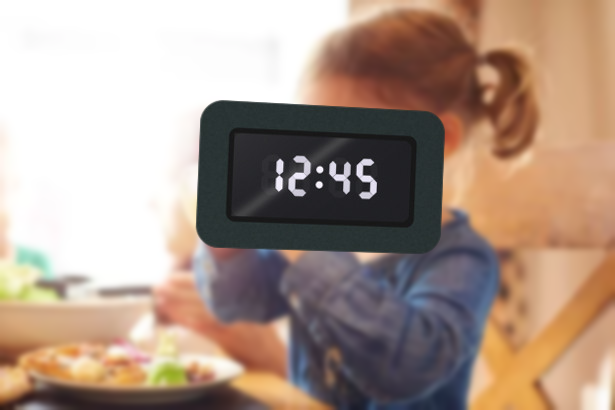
12:45
